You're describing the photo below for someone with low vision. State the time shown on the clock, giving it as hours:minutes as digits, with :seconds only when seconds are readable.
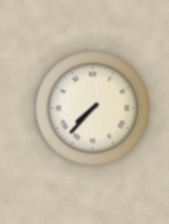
7:37
